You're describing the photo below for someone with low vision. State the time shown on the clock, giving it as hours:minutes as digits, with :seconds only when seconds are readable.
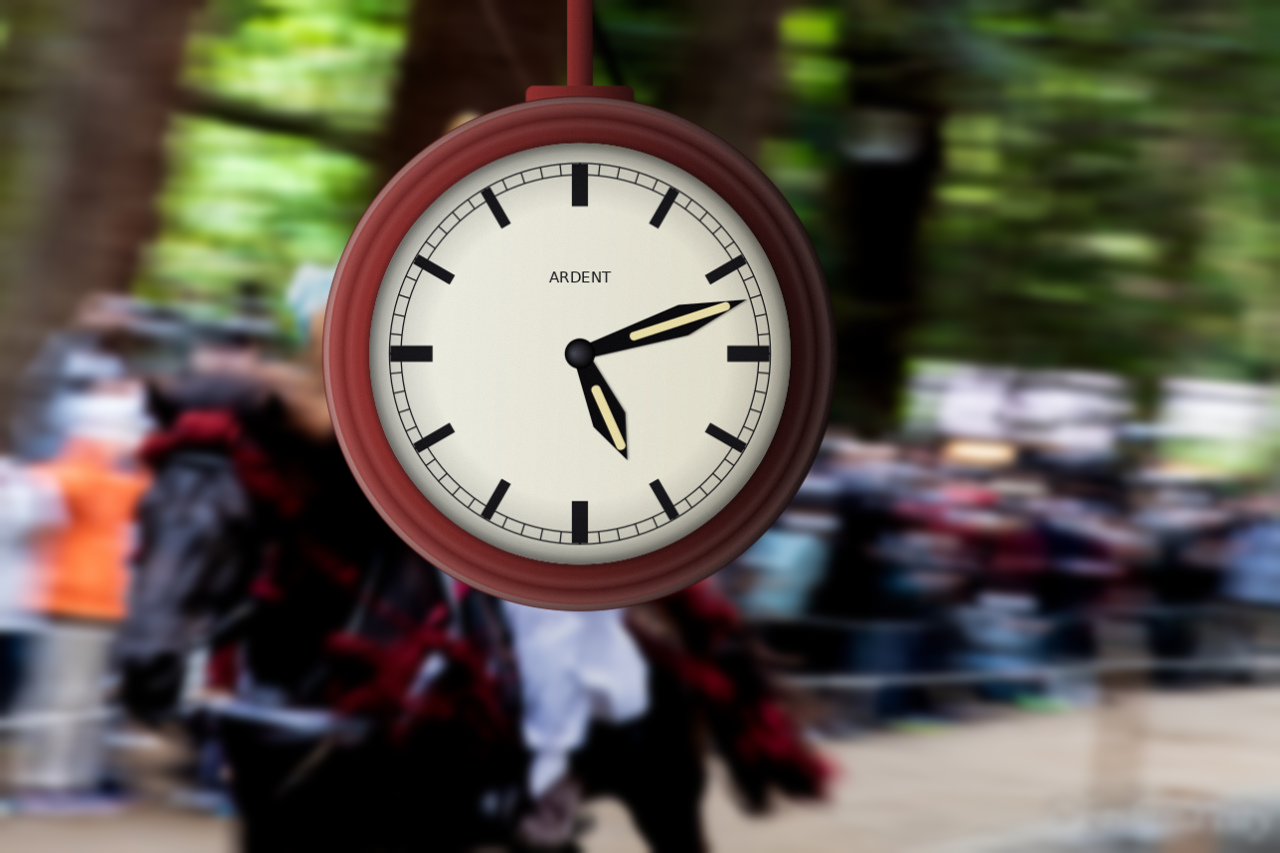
5:12
